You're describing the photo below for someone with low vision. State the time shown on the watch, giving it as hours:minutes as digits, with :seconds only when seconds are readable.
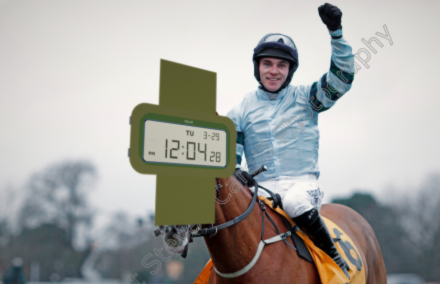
12:04:28
